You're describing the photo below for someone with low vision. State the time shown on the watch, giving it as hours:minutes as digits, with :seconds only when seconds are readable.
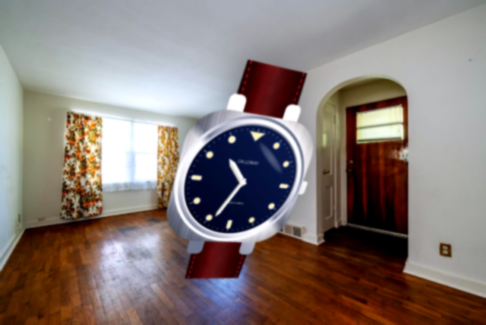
10:34
